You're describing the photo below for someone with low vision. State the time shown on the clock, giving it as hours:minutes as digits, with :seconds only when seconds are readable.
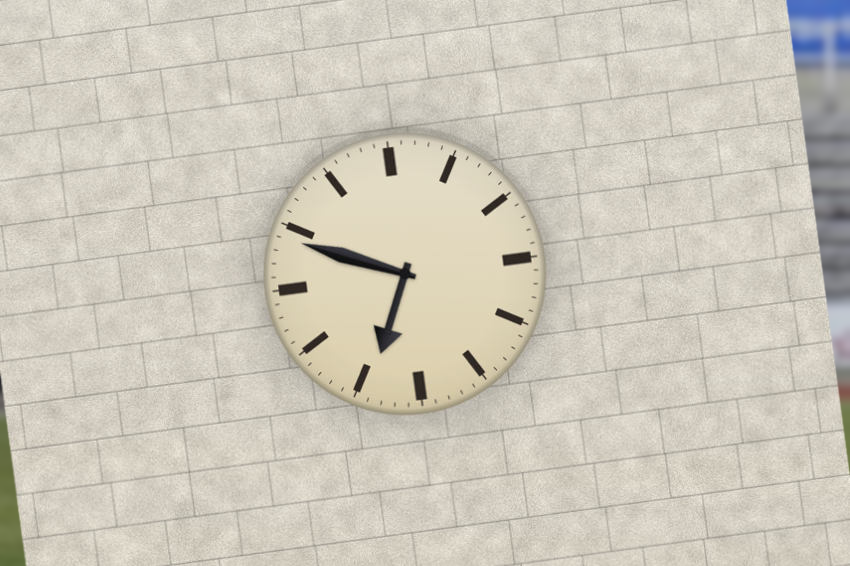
6:49
